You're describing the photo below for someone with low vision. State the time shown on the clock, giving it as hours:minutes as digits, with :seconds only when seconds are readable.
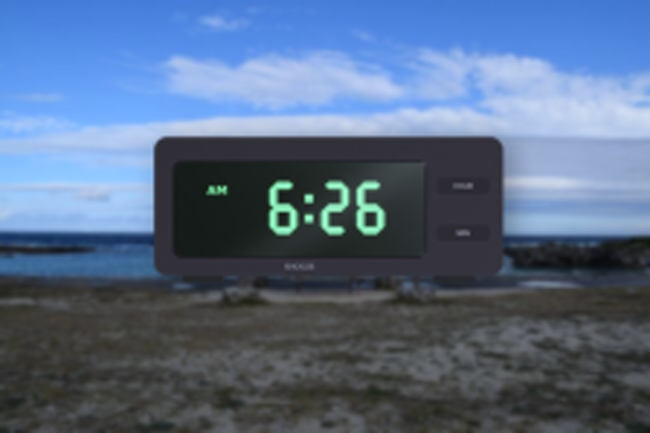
6:26
